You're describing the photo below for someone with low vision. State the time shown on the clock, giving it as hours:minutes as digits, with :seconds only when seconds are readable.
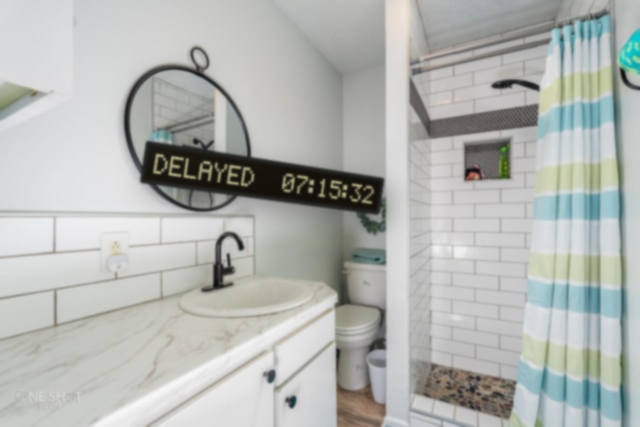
7:15:32
